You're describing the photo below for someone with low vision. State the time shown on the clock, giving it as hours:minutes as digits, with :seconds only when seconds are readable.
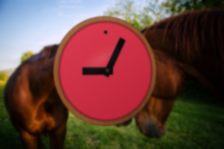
9:05
